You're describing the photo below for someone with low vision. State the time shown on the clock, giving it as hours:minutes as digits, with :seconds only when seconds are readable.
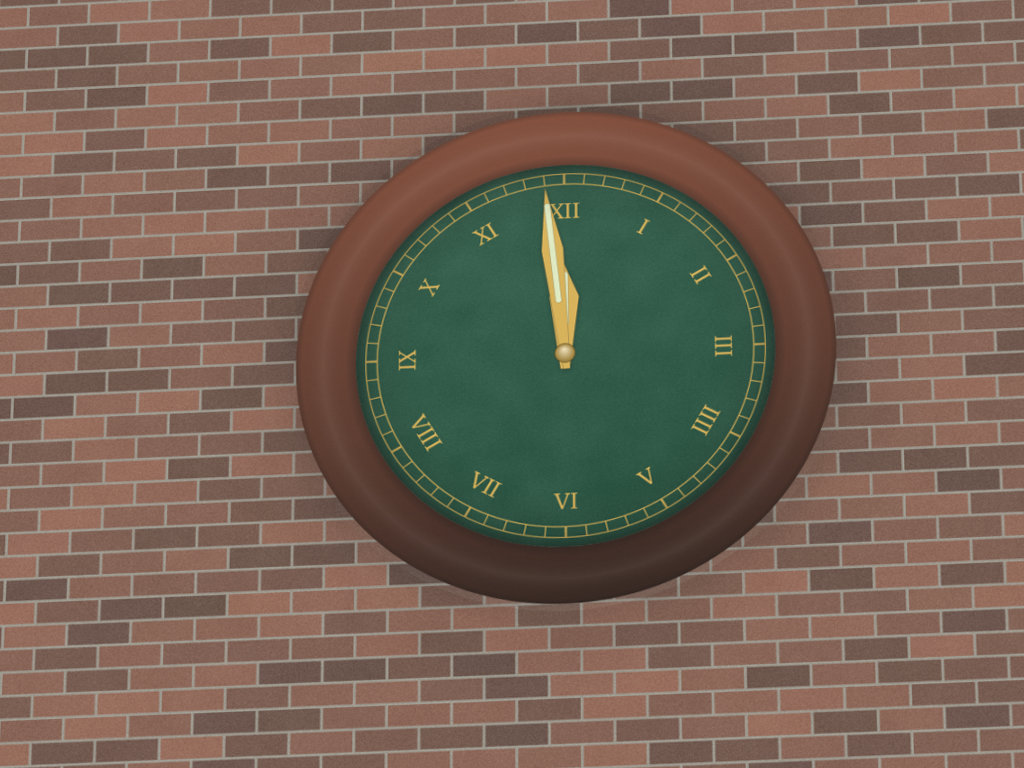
11:59
